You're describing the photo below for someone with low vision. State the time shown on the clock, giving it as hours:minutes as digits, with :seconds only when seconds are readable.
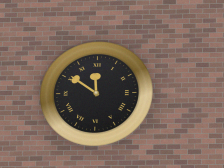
11:51
